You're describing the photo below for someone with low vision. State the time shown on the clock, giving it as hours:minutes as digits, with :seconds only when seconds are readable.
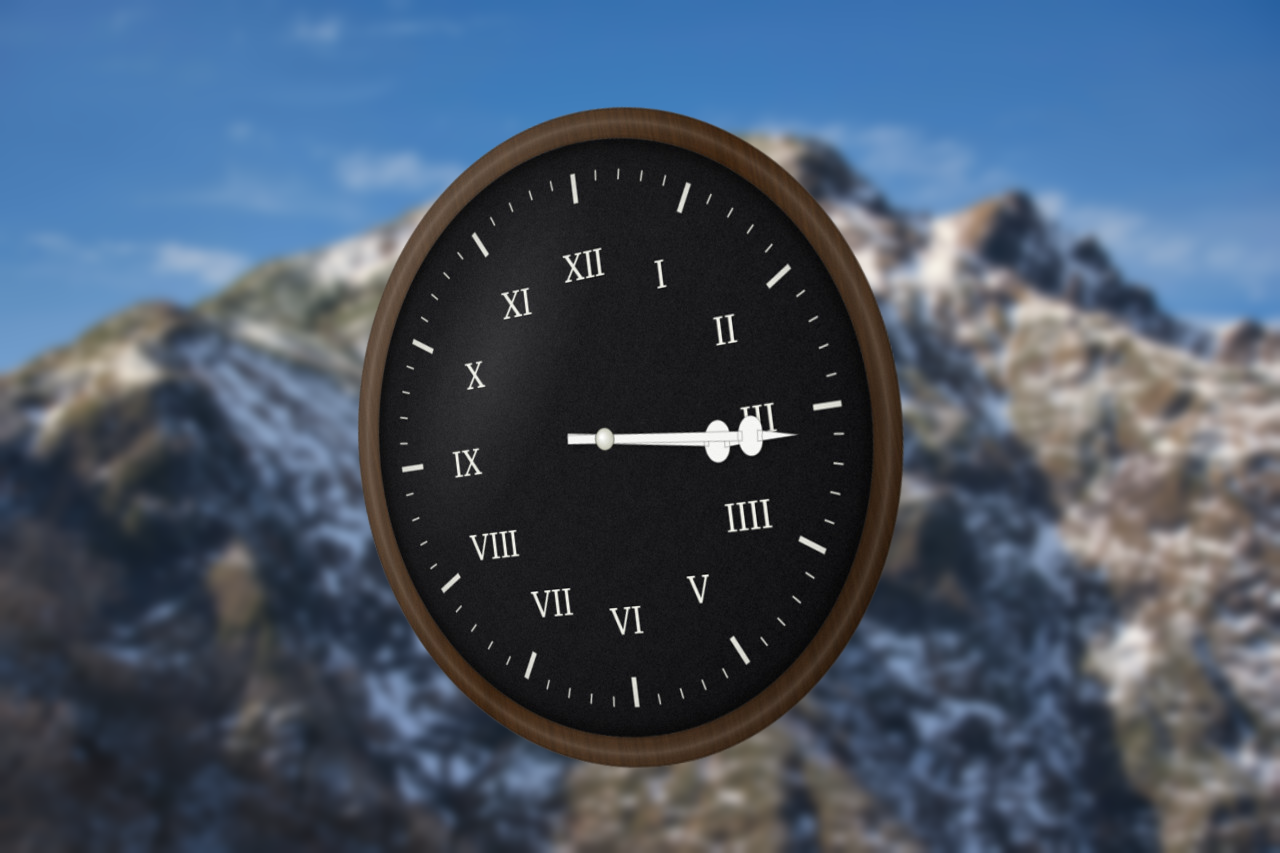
3:16
